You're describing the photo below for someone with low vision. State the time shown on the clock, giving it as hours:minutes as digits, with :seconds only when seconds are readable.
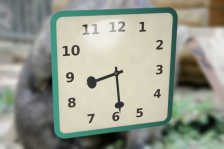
8:29
